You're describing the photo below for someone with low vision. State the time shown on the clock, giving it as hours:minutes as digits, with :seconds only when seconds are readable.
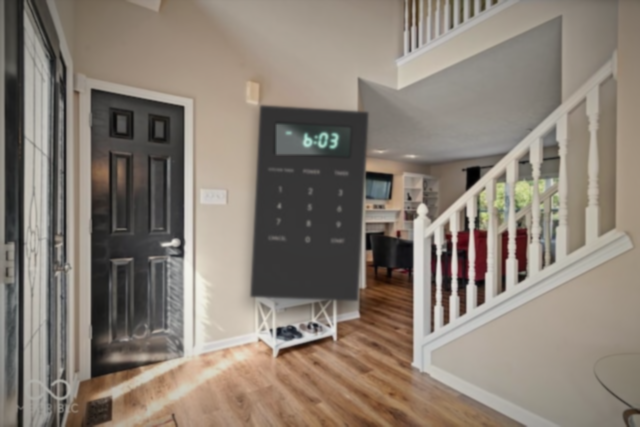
6:03
